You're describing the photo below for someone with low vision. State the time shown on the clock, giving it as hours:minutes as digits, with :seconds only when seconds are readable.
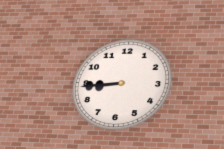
8:44
